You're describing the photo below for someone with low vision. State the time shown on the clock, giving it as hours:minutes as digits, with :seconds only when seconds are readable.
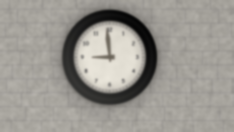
8:59
